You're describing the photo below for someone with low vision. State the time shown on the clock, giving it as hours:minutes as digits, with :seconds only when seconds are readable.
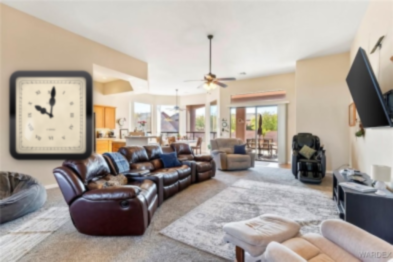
10:01
